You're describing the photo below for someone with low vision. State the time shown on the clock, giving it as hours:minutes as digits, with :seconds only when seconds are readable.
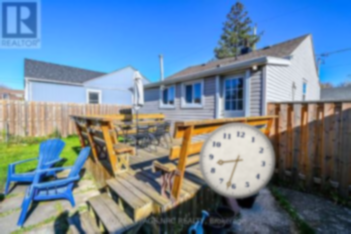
8:32
